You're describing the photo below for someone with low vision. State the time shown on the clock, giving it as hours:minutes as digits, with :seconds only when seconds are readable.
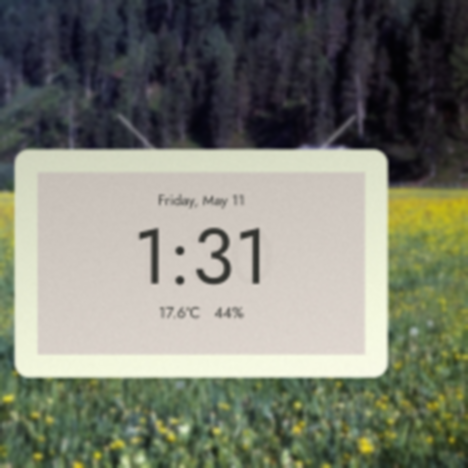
1:31
